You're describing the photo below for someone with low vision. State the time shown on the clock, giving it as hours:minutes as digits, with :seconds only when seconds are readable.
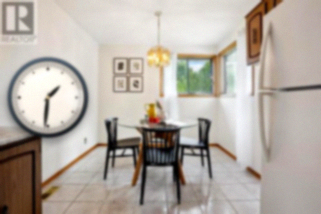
1:31
